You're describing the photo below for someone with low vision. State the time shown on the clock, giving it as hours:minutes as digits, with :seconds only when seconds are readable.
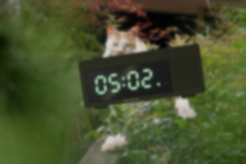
5:02
